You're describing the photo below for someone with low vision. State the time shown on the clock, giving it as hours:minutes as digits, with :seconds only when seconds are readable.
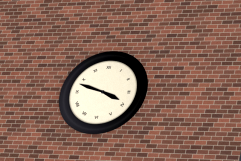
3:48
